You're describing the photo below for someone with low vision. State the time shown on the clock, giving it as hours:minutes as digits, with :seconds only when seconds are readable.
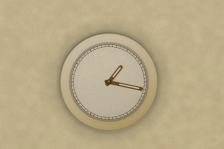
1:17
